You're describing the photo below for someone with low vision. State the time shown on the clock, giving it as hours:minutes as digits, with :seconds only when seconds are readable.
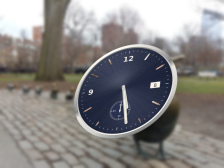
5:28
